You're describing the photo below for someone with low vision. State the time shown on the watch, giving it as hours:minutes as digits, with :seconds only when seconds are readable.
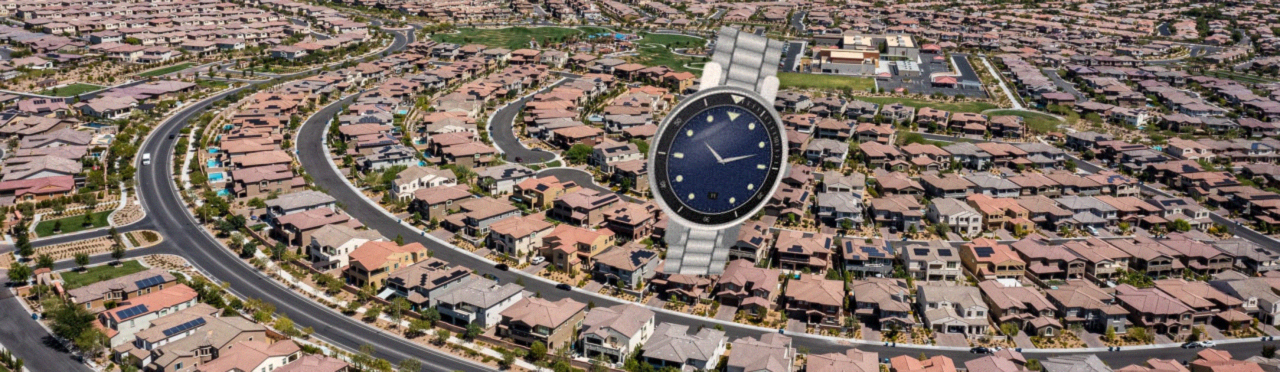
10:12
